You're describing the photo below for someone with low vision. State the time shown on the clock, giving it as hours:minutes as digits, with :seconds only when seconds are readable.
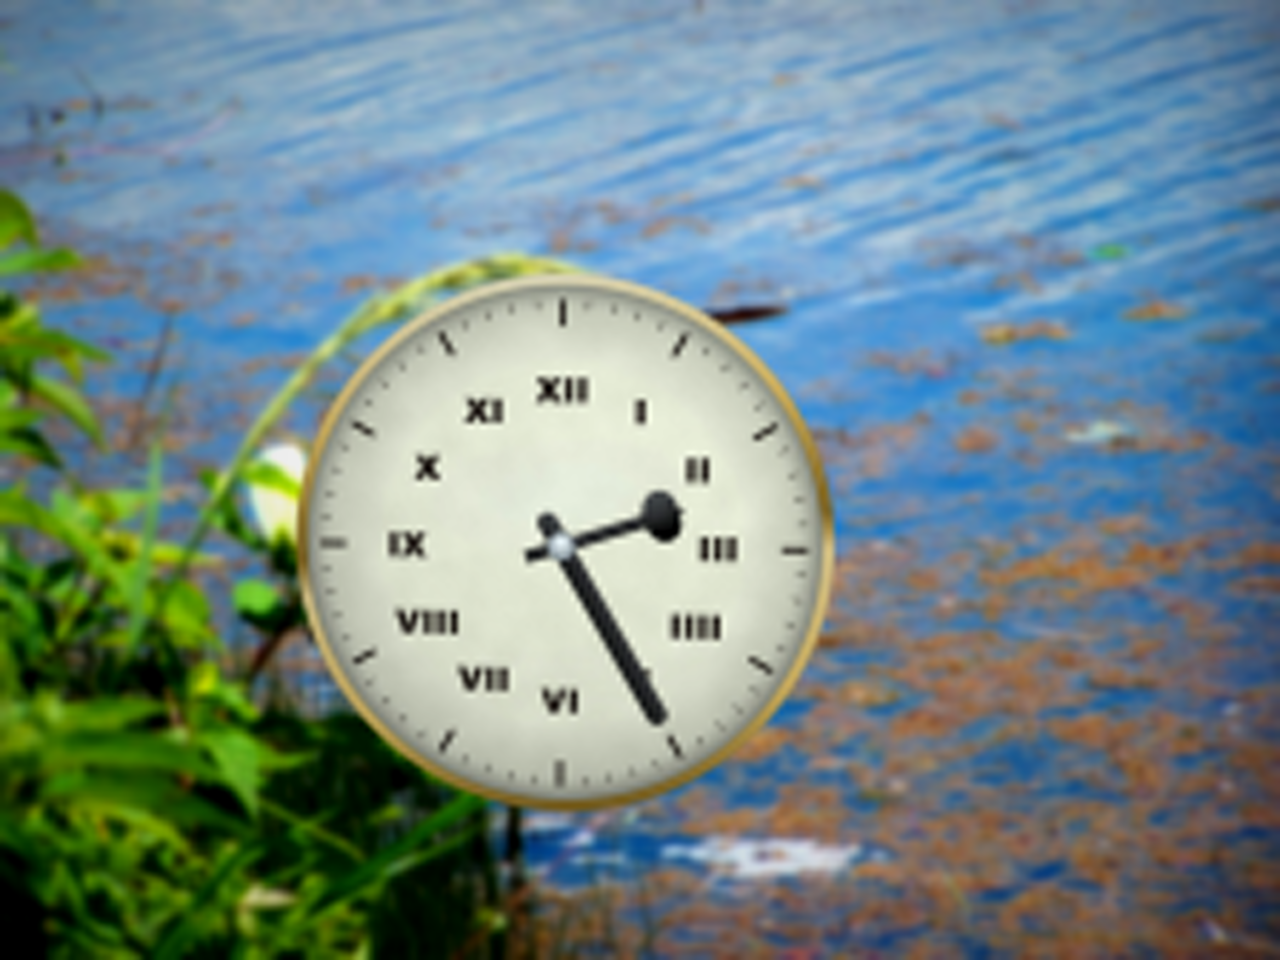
2:25
